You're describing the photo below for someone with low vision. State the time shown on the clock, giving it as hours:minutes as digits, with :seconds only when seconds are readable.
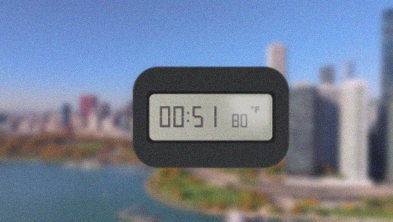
0:51
